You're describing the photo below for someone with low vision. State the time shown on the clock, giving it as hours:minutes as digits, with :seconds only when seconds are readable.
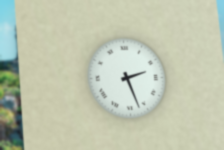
2:27
